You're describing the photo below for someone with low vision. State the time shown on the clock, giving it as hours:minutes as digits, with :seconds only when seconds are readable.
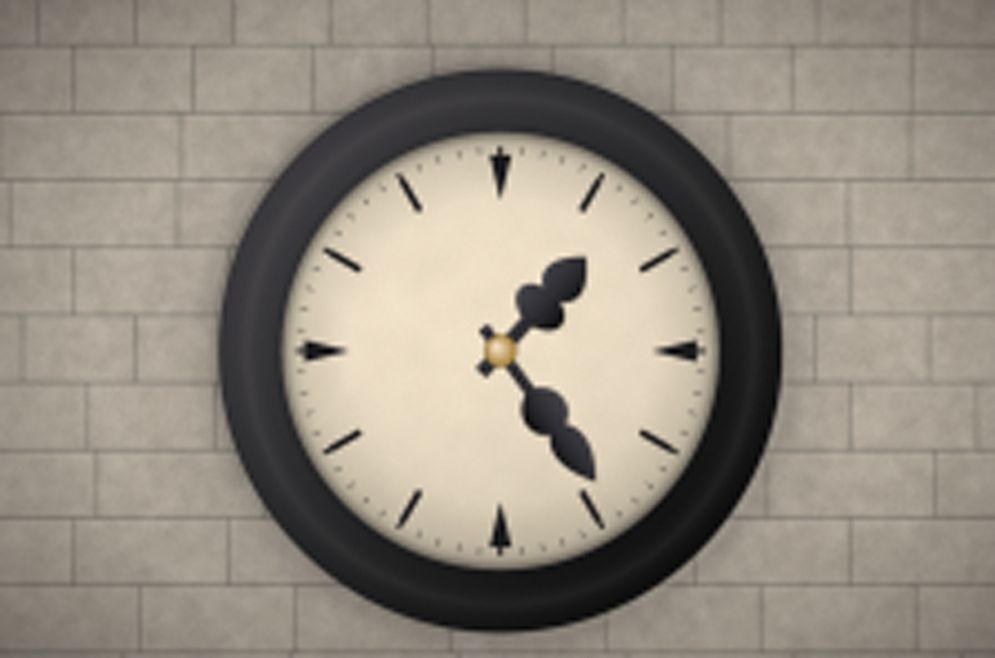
1:24
